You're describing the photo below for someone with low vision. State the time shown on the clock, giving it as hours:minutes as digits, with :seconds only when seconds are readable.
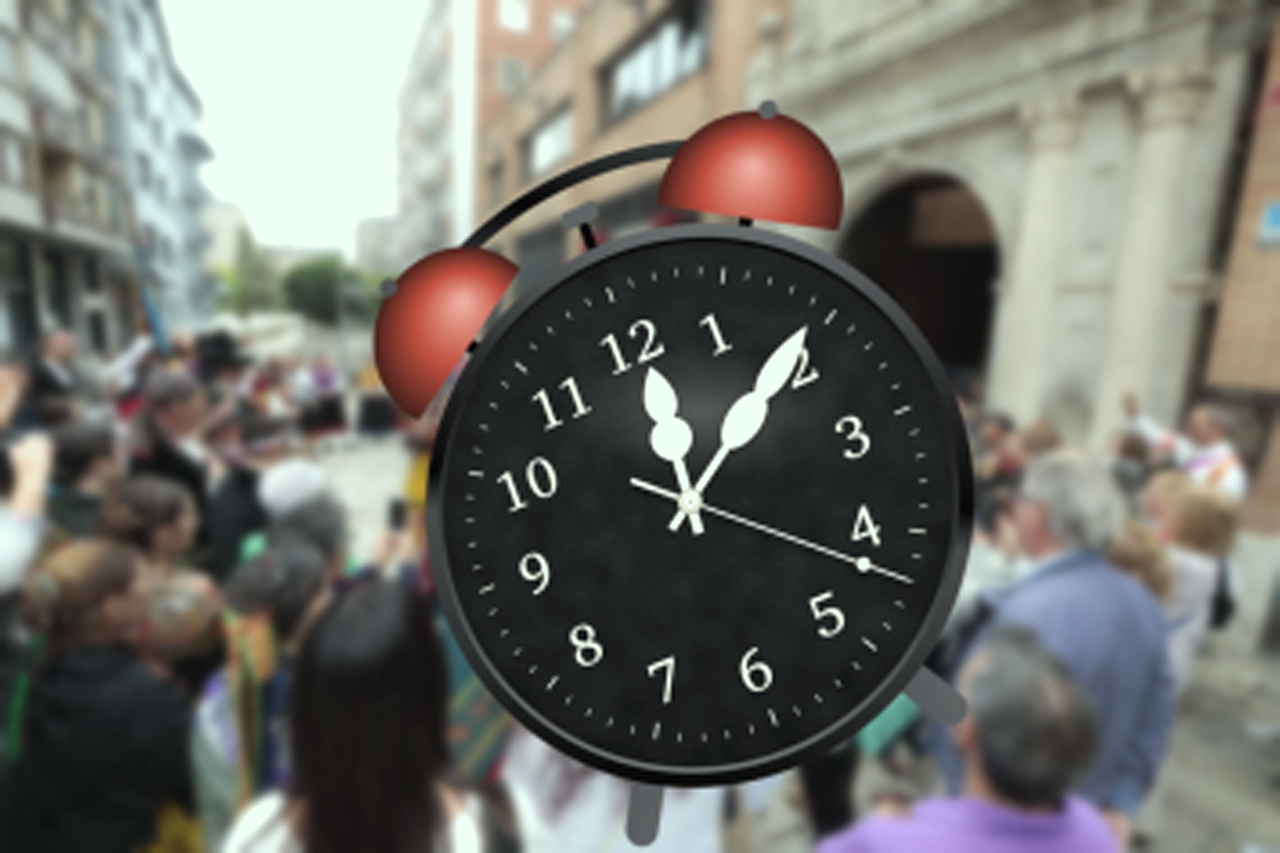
12:09:22
